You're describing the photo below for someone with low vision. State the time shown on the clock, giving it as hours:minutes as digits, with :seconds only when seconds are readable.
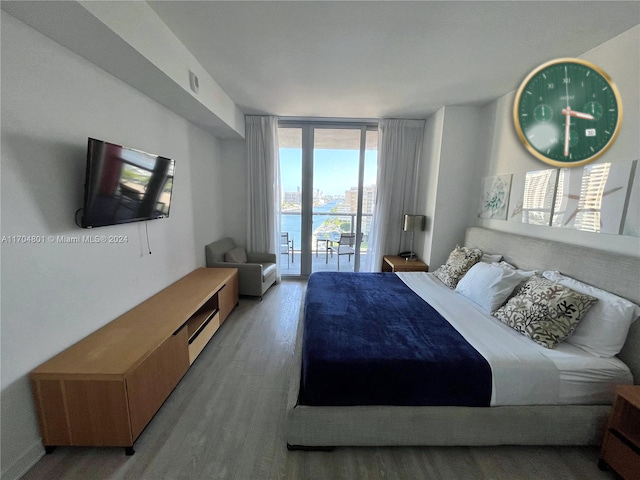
3:31
